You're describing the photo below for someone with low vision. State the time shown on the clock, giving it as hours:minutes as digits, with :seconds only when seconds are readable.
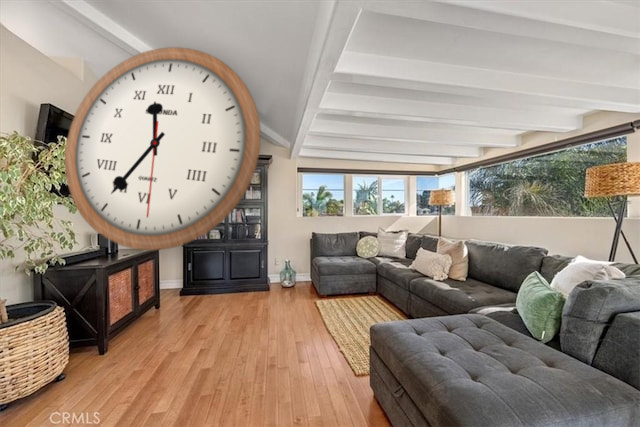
11:35:29
